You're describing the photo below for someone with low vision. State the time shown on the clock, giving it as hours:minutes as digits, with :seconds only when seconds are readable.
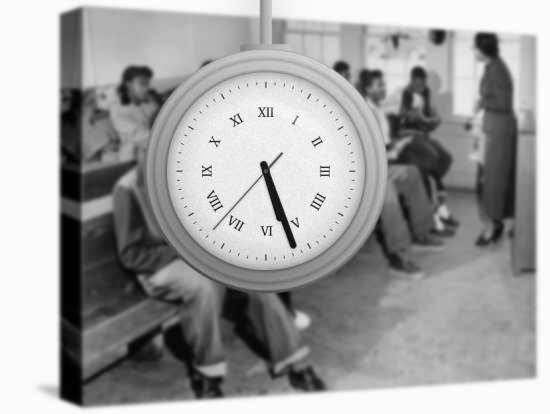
5:26:37
